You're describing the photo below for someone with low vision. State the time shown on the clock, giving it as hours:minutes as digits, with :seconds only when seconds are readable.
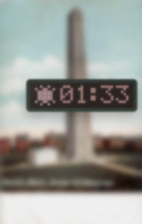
1:33
